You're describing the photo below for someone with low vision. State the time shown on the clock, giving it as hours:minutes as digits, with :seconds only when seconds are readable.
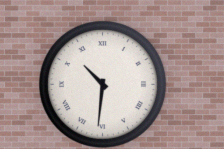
10:31
